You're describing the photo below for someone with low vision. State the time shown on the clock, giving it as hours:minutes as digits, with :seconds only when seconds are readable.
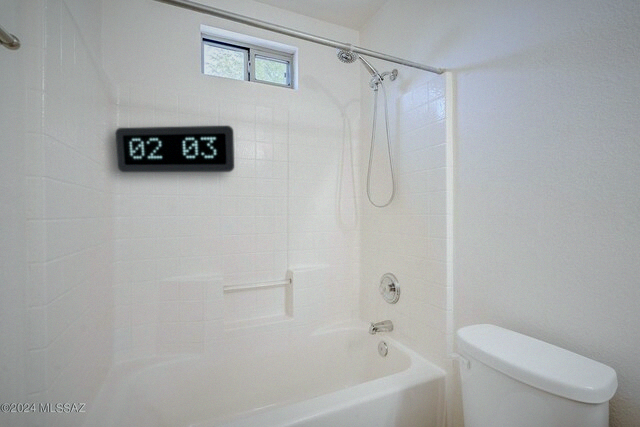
2:03
